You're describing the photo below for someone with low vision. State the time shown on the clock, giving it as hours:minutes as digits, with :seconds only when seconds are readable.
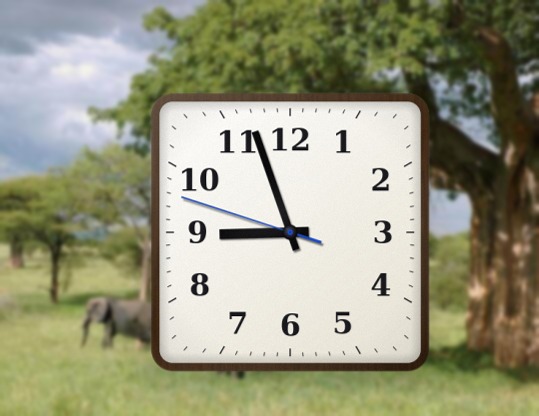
8:56:48
